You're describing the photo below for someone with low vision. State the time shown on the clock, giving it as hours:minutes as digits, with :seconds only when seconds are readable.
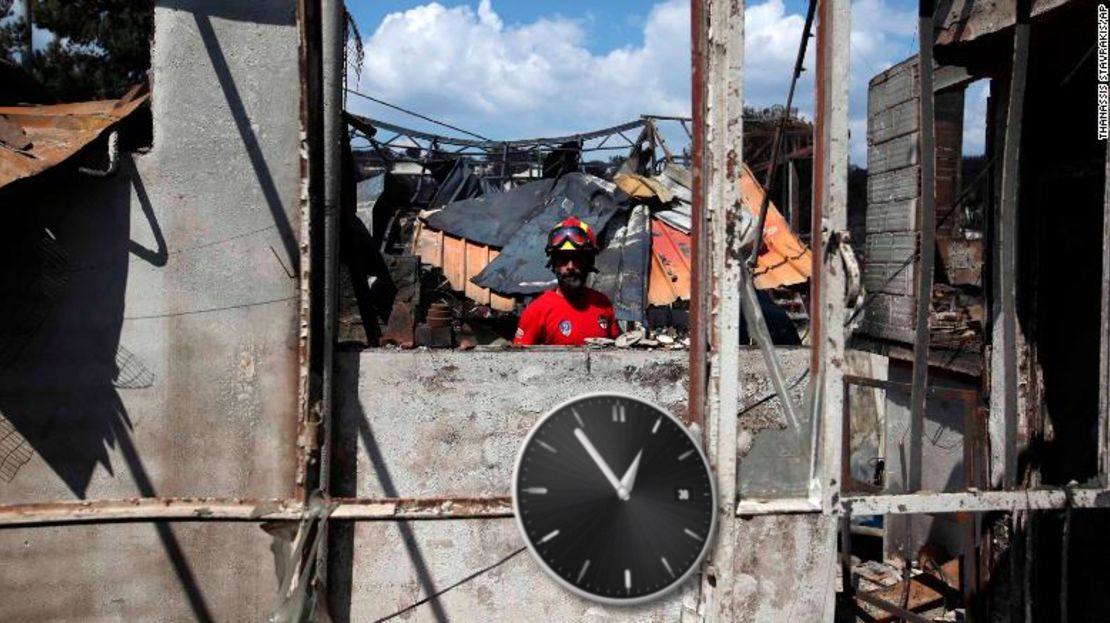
12:54
